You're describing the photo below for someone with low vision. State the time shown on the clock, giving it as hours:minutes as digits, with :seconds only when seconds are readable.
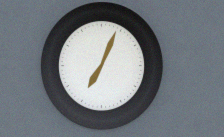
7:04
